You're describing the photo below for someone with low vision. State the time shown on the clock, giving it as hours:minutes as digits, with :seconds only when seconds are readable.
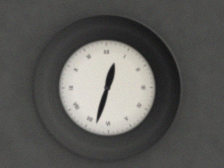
12:33
